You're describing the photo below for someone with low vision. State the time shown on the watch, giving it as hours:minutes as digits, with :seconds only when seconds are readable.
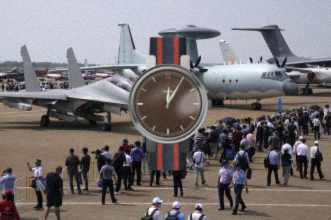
12:05
